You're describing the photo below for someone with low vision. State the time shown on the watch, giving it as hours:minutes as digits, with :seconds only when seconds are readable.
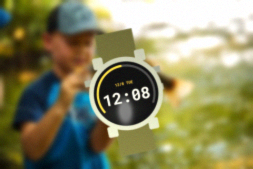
12:08
